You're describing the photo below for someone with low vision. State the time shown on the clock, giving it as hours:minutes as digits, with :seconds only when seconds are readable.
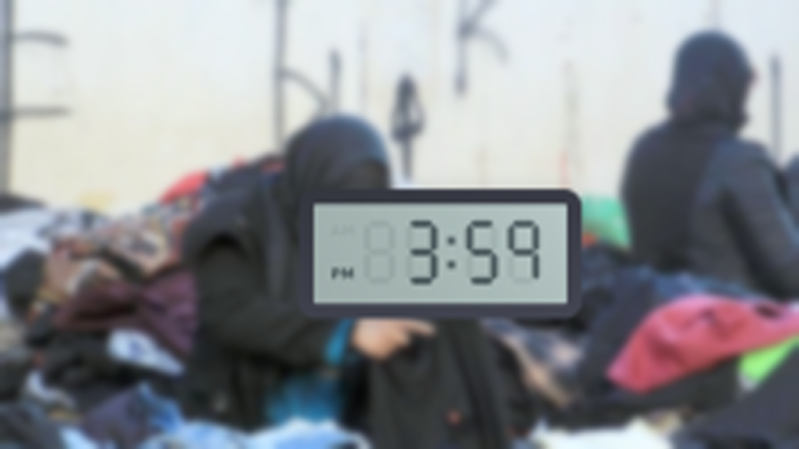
3:59
